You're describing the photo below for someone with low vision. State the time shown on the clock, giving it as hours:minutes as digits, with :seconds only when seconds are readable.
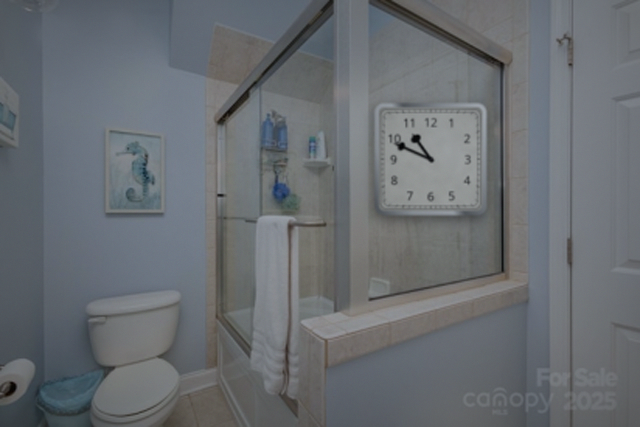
10:49
